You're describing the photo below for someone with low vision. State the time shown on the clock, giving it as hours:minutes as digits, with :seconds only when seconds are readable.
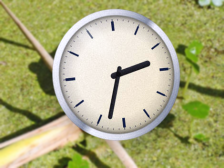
2:33
